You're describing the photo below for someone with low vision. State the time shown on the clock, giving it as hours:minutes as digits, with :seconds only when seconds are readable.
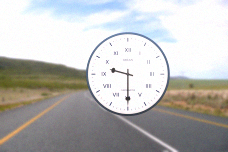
9:30
